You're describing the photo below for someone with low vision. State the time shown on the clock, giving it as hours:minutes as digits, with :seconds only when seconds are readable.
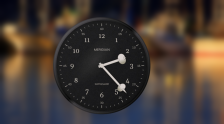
2:23
